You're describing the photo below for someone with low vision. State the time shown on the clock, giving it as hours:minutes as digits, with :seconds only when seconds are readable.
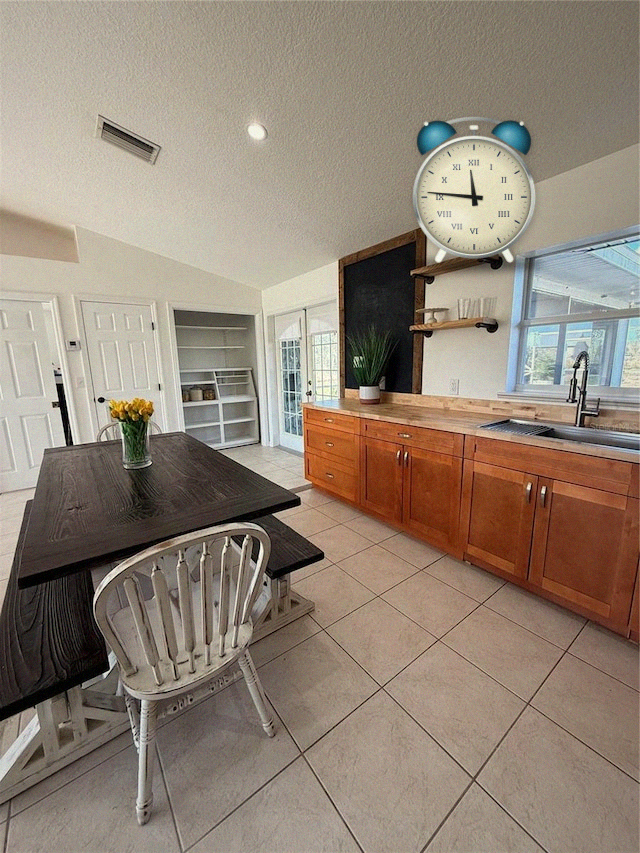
11:46
